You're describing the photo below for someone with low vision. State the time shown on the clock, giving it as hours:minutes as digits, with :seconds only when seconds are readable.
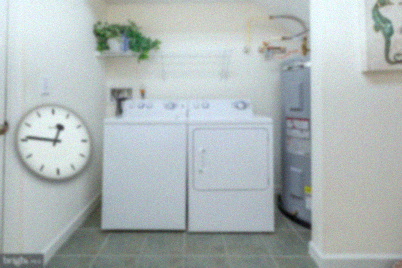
12:46
